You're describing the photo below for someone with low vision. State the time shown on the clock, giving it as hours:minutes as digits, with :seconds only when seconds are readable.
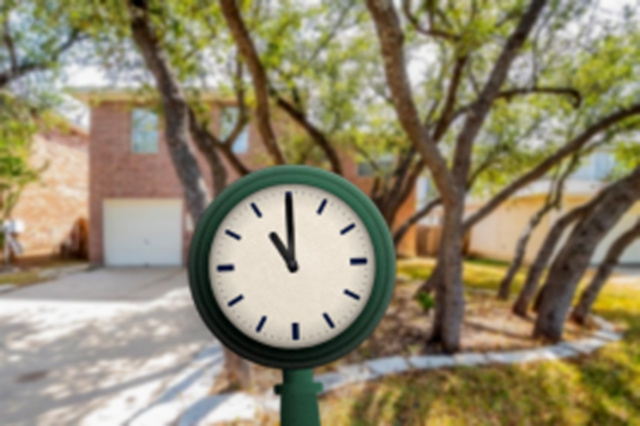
11:00
